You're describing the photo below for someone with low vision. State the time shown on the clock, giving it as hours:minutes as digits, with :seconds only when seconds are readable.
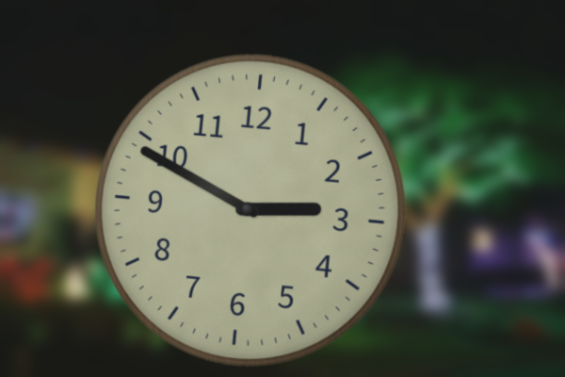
2:49
